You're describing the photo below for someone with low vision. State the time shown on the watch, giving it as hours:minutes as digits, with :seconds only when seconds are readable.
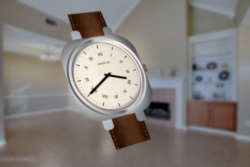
3:40
